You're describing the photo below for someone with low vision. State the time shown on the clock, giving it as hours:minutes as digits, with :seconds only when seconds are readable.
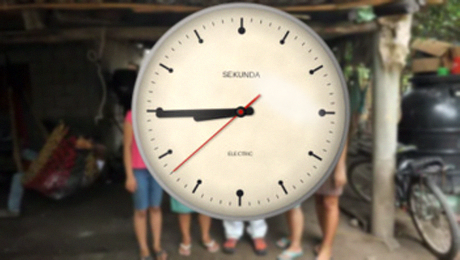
8:44:38
